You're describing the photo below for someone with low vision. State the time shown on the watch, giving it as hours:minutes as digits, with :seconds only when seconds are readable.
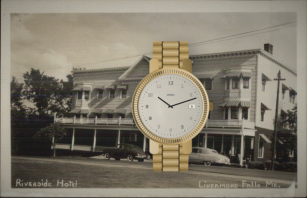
10:12
